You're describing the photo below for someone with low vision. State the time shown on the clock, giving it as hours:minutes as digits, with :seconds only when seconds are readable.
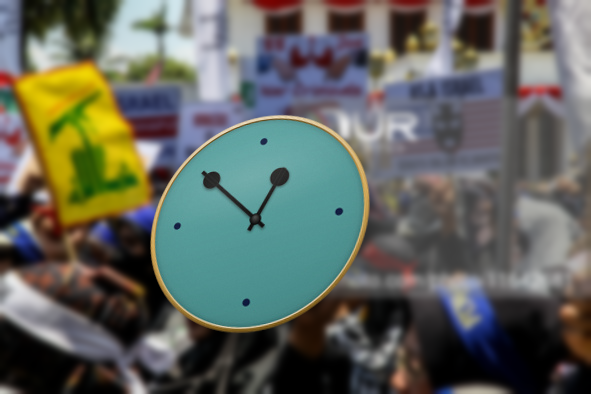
12:52
